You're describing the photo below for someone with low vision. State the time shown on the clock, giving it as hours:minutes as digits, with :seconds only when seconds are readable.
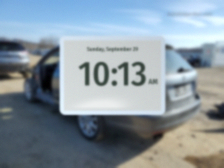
10:13
